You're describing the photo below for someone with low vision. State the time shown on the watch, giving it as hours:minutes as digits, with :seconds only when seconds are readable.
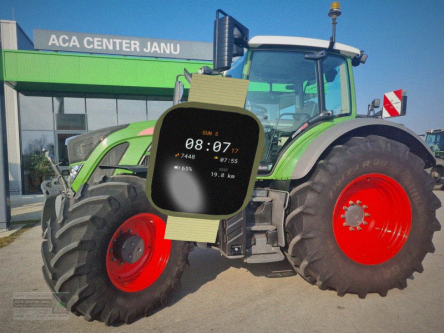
8:07
